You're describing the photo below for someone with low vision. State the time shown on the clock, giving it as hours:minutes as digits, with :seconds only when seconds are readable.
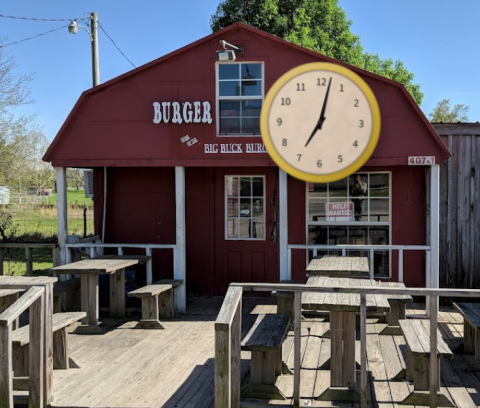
7:02
